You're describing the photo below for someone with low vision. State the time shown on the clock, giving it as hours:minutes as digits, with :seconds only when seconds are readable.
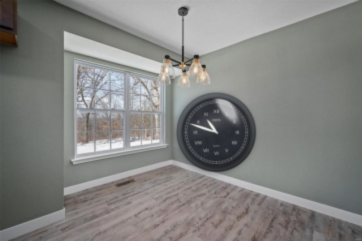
10:48
